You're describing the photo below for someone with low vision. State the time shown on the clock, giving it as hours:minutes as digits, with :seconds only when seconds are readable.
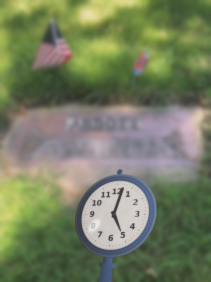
5:02
